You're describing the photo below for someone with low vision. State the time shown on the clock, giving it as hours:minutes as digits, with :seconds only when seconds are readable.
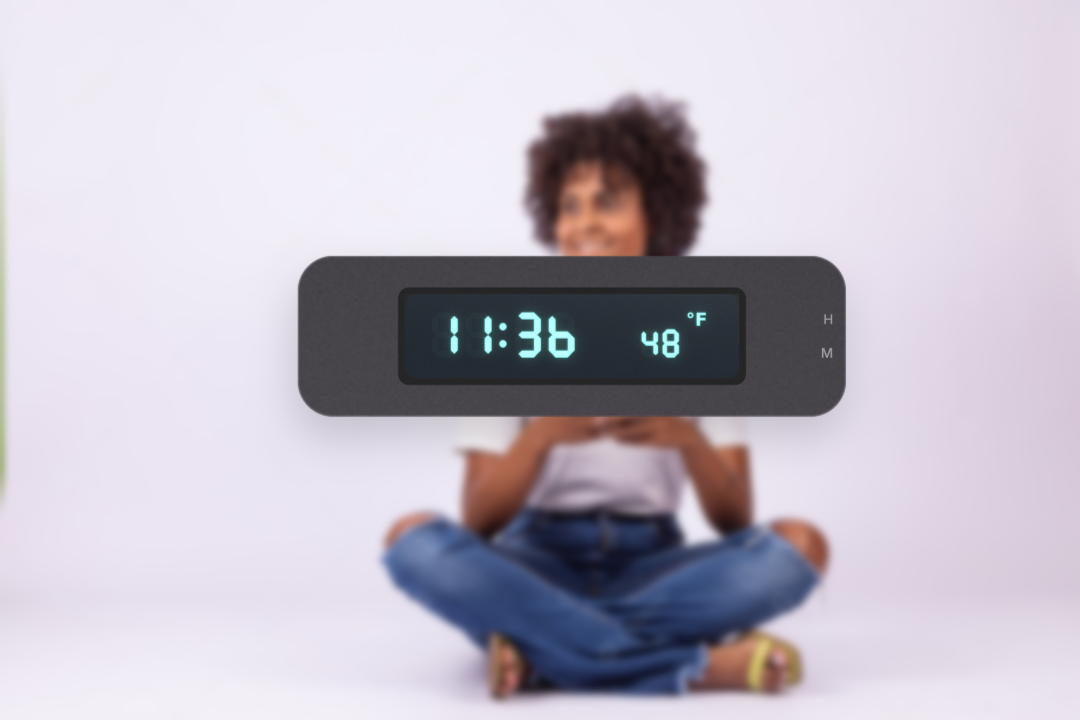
11:36
